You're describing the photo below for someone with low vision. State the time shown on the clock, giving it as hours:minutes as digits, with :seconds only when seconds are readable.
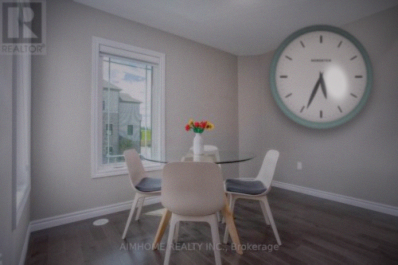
5:34
